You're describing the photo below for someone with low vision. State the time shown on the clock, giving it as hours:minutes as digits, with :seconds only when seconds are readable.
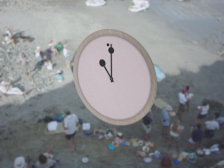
11:01
